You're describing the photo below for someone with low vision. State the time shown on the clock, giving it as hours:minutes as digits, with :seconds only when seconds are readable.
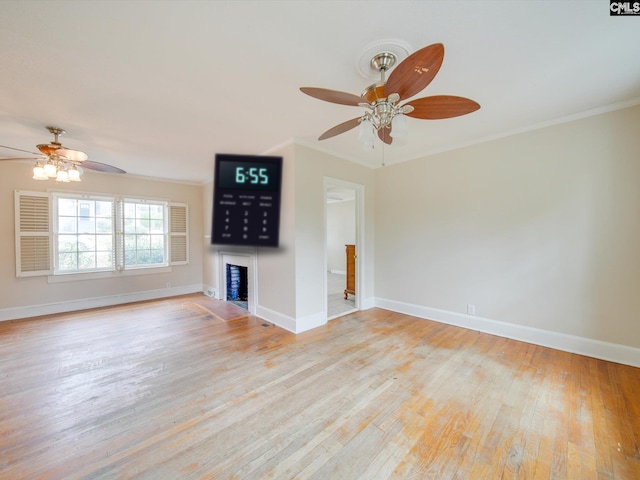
6:55
